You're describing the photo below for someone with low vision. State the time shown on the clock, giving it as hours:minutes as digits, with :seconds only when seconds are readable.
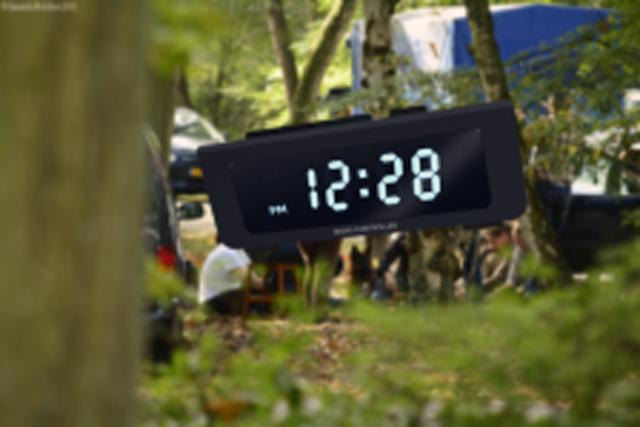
12:28
